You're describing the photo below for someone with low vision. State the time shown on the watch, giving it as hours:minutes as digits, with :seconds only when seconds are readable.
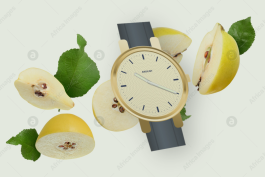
10:20
